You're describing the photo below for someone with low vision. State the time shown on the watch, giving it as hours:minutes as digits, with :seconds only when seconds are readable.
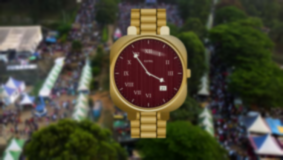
3:54
